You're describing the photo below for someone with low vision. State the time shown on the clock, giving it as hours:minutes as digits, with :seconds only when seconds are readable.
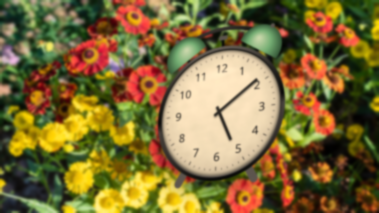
5:09
